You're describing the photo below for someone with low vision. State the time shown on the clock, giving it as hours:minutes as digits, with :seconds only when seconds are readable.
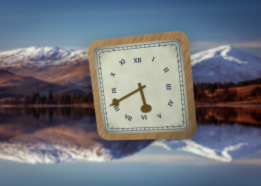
5:41
